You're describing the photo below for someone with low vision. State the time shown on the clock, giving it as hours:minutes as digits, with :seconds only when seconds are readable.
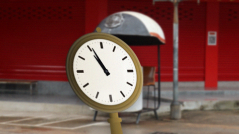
10:56
